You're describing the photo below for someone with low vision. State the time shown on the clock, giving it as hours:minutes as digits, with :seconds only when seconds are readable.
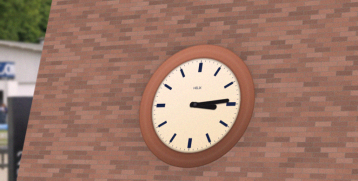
3:14
